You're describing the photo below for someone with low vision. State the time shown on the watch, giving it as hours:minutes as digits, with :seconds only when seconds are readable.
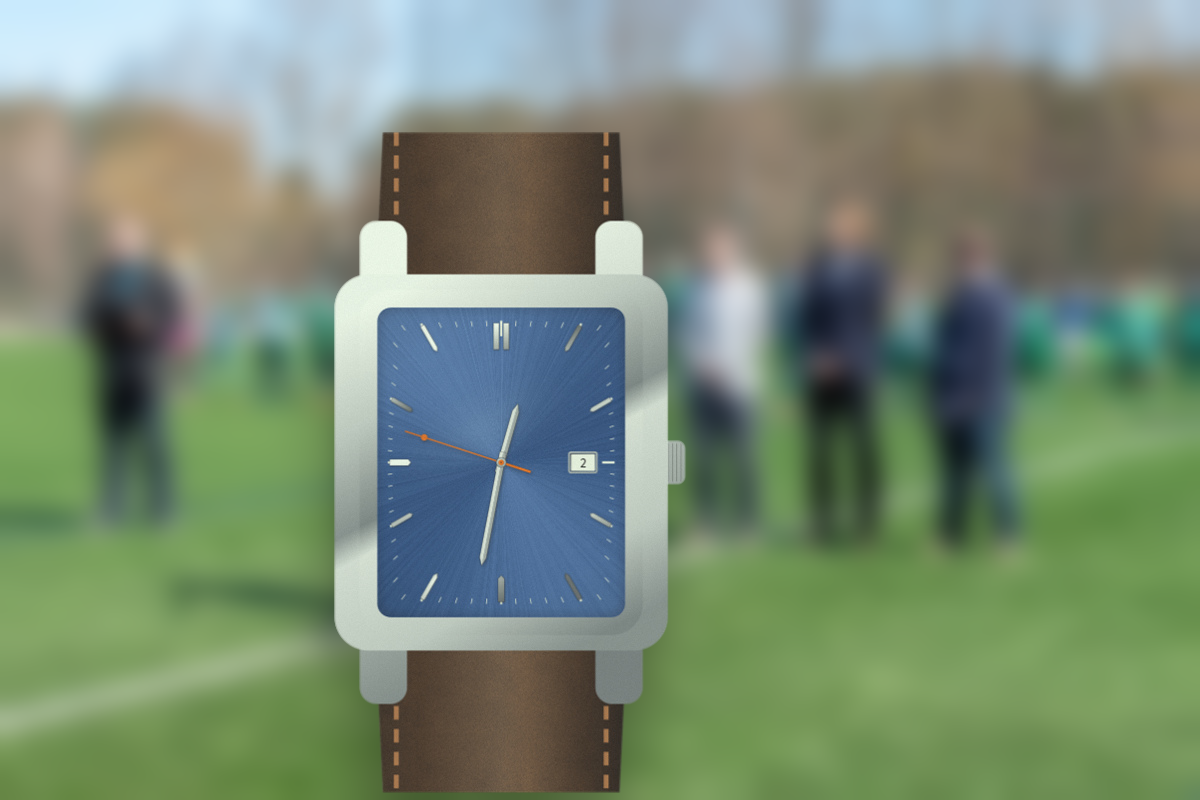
12:31:48
